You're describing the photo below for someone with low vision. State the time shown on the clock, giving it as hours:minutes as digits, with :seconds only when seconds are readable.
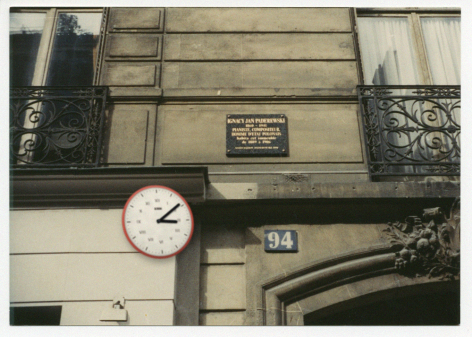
3:09
